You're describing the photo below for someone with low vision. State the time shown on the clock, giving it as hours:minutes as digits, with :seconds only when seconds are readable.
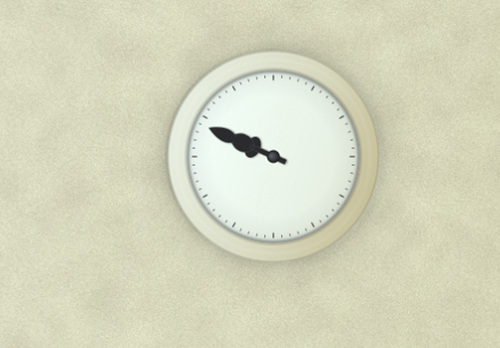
9:49
